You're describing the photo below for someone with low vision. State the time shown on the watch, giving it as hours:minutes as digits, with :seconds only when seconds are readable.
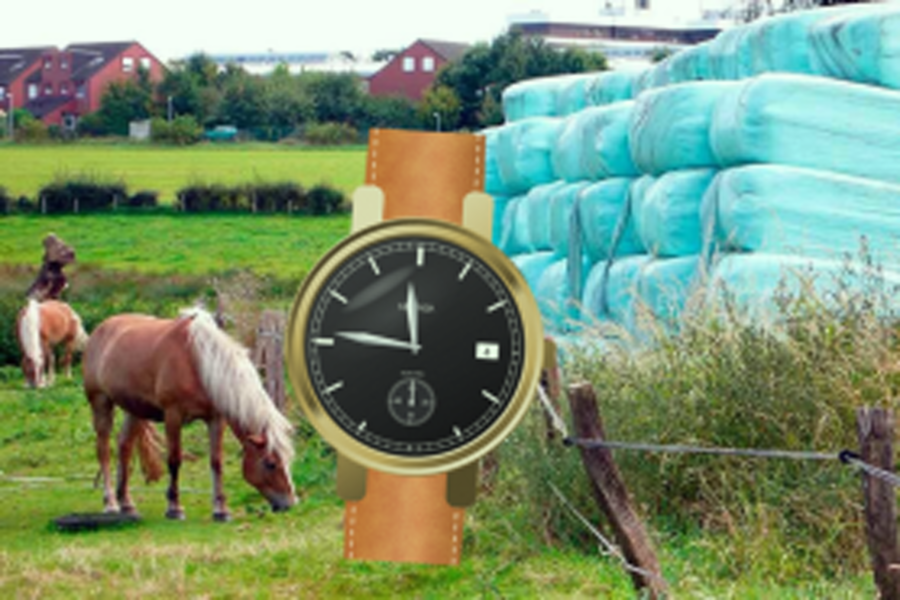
11:46
